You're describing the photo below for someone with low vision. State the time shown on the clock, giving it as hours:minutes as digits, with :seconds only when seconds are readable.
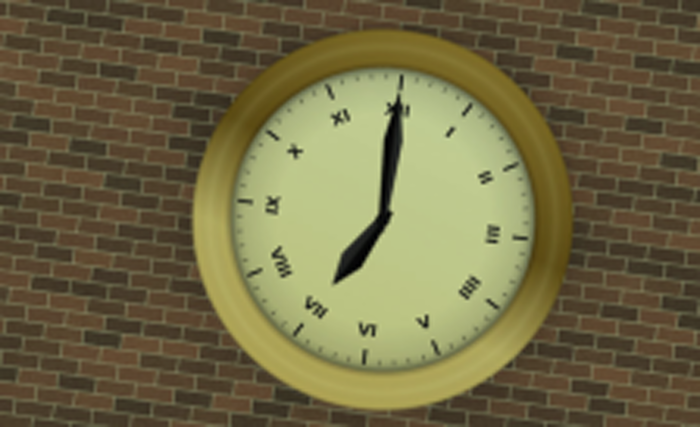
7:00
